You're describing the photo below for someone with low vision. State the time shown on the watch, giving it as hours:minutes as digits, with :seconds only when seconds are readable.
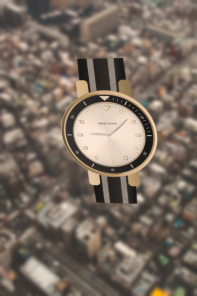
9:08
